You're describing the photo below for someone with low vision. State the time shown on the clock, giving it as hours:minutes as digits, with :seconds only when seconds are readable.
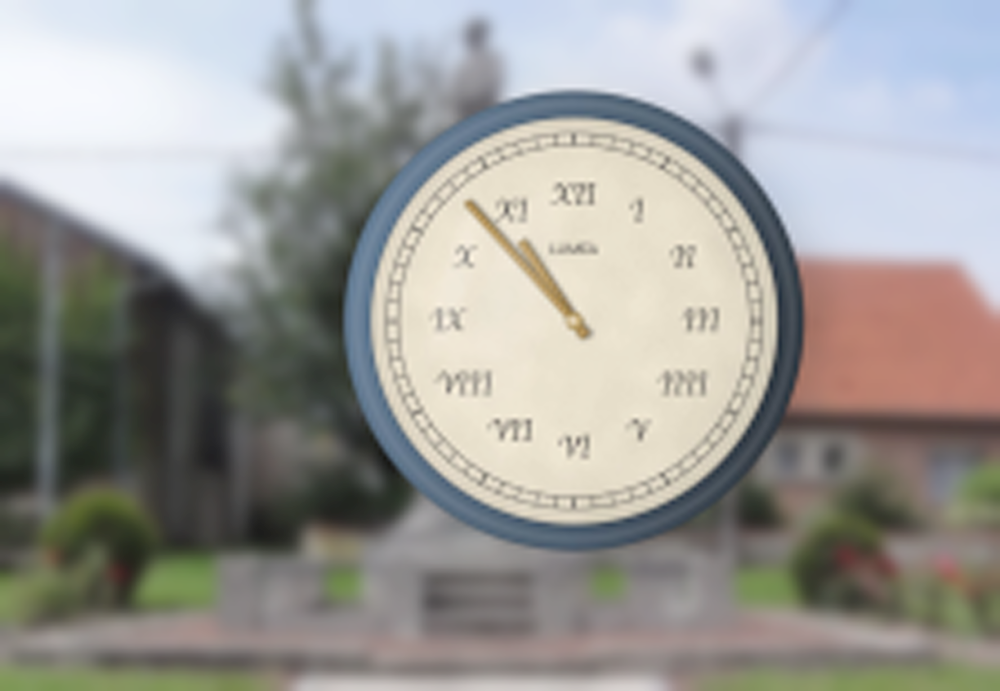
10:53
